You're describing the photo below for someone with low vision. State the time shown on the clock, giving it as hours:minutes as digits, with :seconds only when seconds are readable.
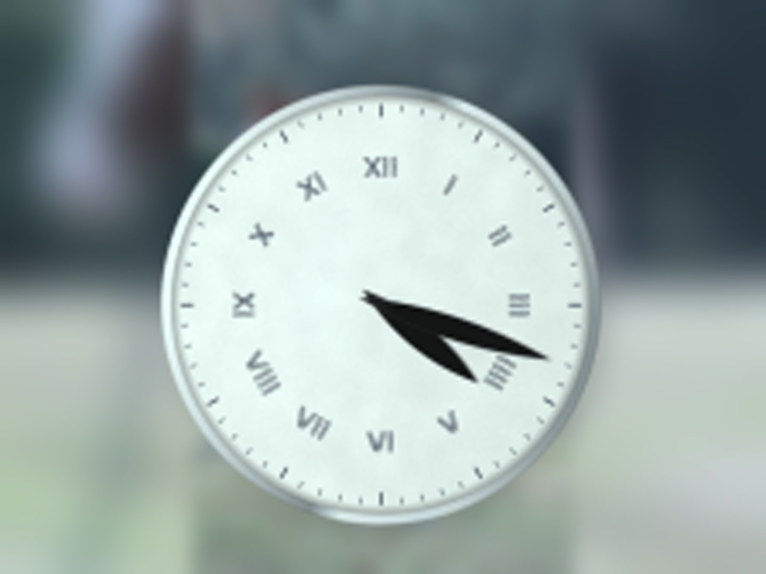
4:18
